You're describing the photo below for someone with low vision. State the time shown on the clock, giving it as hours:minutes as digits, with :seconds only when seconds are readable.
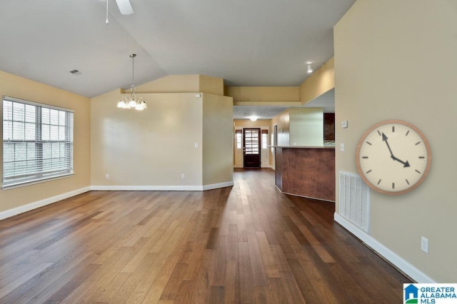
3:56
